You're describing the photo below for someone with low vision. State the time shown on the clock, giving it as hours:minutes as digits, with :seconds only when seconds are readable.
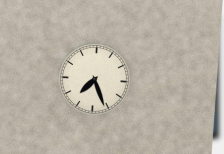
7:26
